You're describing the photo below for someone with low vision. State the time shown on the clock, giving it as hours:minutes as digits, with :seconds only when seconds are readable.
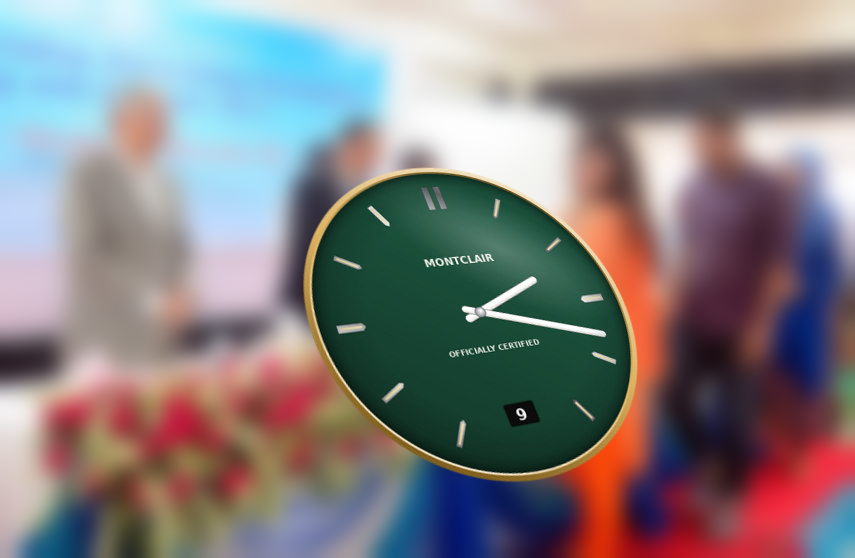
2:18
